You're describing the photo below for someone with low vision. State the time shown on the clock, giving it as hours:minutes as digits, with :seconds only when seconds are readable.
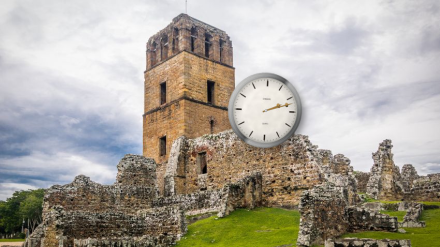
2:12
